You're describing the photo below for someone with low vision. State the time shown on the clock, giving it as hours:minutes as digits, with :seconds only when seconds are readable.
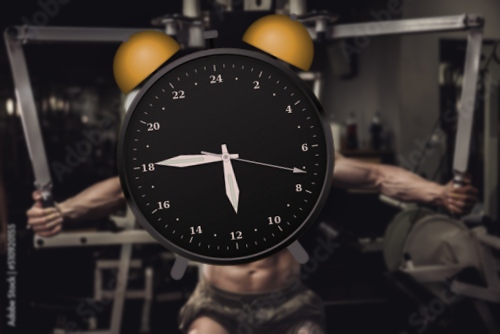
11:45:18
